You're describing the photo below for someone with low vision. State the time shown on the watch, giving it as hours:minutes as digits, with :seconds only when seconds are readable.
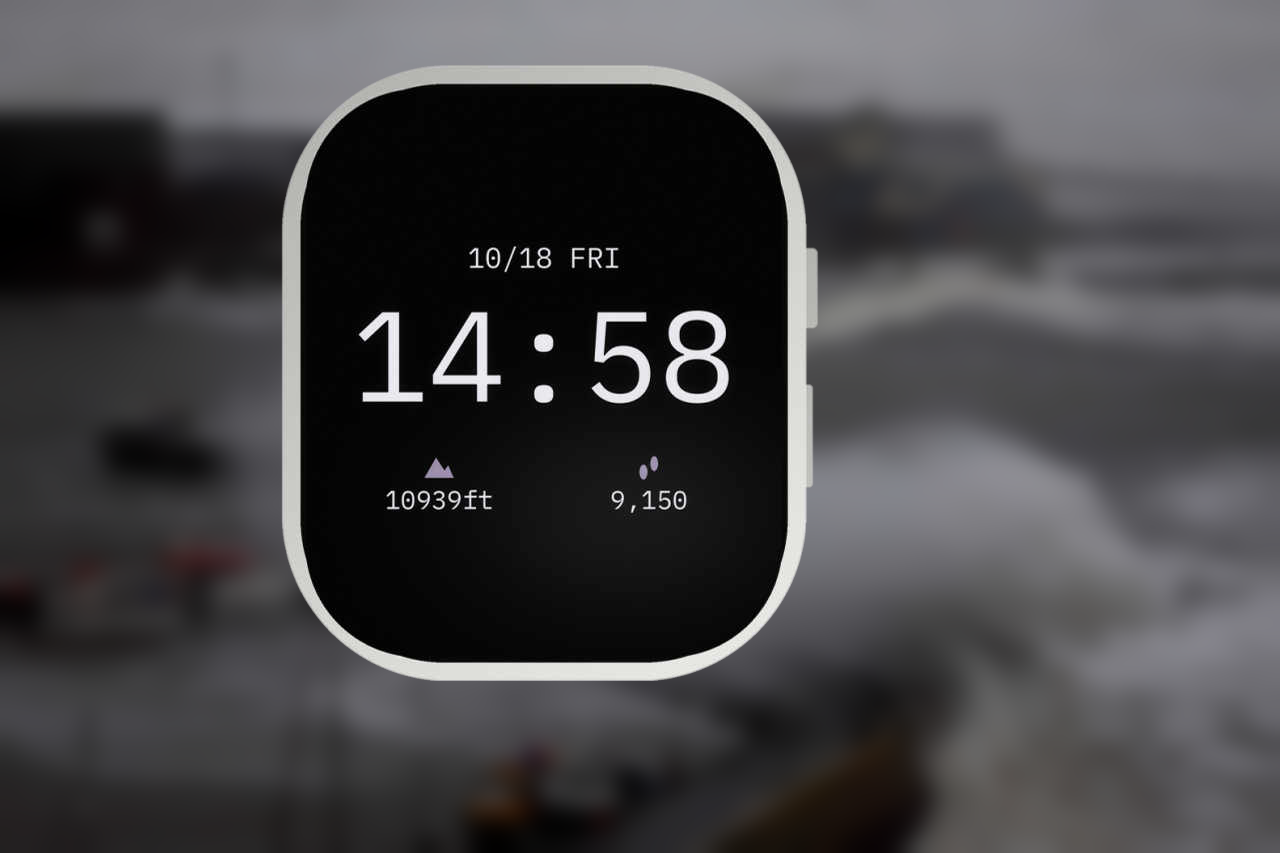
14:58
